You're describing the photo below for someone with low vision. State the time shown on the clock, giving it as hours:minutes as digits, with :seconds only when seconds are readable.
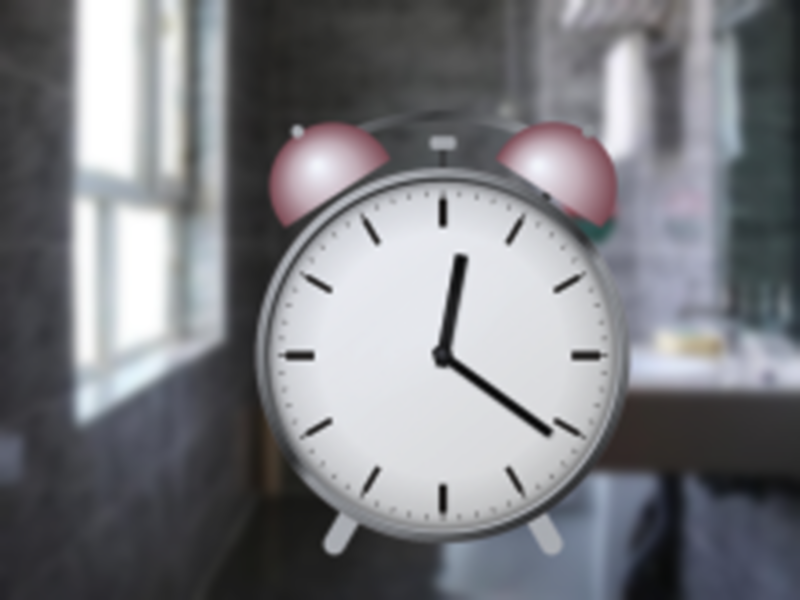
12:21
